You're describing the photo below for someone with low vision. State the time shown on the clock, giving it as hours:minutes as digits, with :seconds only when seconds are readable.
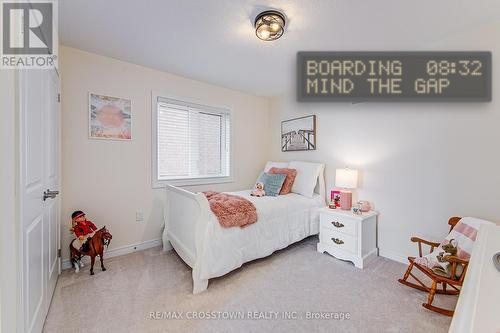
8:32
